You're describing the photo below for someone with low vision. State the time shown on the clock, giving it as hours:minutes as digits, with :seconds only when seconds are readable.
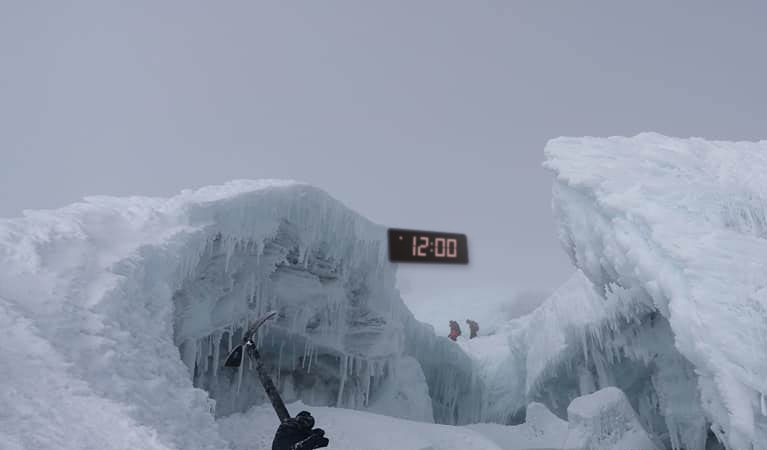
12:00
